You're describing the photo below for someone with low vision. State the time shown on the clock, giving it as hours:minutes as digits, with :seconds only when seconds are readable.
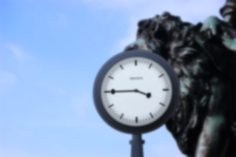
3:45
